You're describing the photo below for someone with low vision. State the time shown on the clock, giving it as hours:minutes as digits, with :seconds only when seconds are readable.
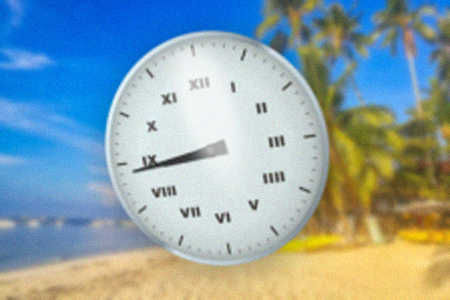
8:44
